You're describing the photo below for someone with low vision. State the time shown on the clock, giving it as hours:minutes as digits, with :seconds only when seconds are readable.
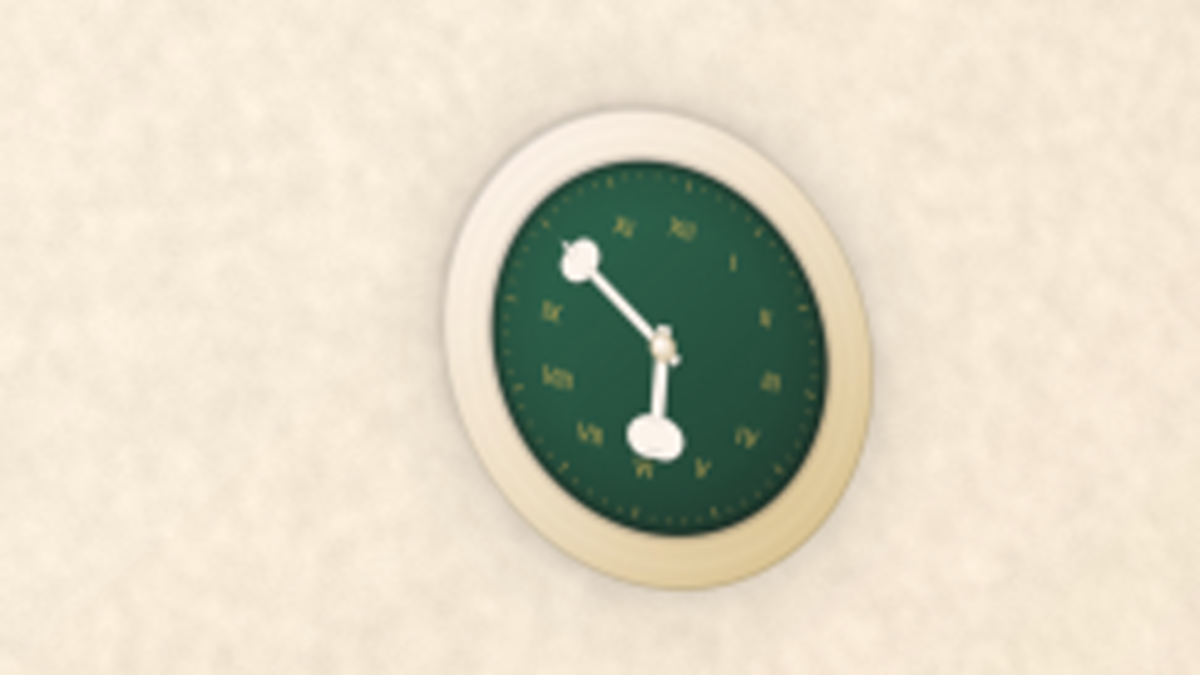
5:50
